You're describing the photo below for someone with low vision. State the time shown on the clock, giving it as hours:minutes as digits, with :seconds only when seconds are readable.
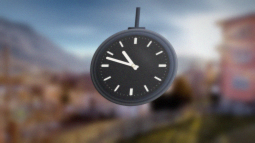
10:48
